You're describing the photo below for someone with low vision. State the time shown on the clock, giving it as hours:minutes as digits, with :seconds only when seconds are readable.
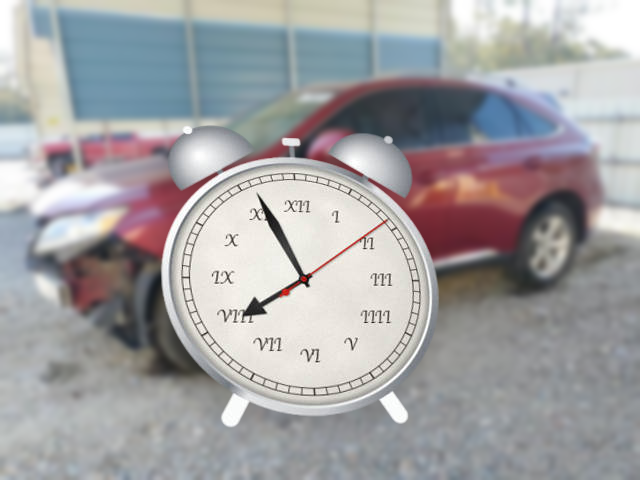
7:56:09
